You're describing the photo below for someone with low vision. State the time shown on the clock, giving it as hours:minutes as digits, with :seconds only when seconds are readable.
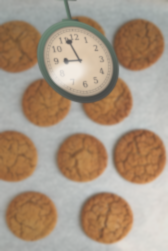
8:57
